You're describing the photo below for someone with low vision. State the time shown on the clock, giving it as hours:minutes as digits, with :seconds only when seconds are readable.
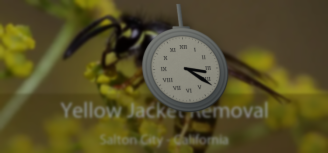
3:21
